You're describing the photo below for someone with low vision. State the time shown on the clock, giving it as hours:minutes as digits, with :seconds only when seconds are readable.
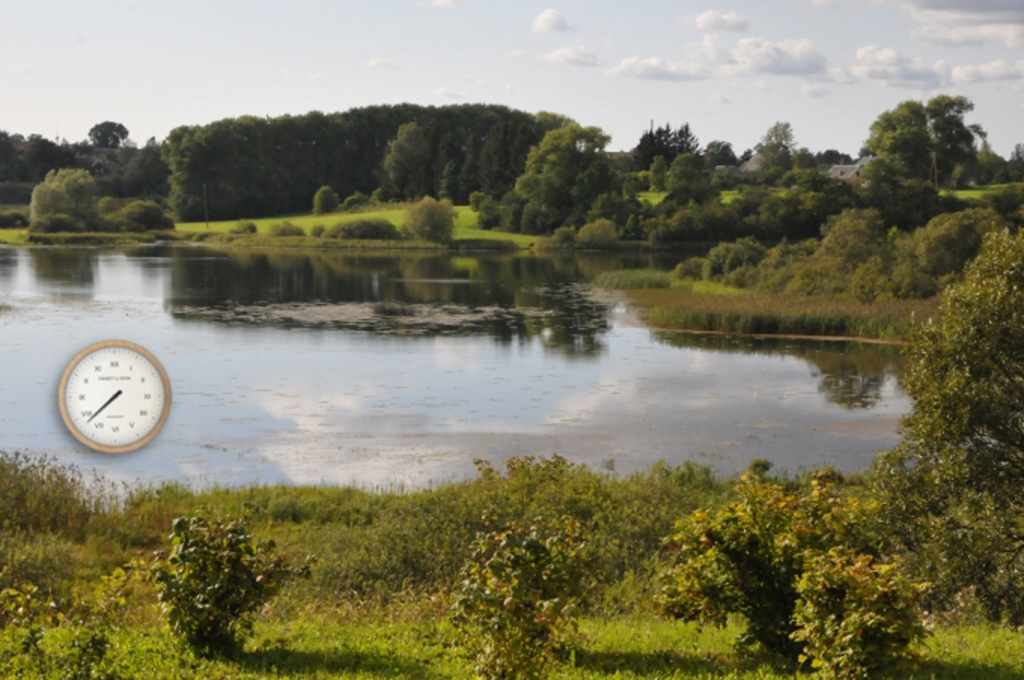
7:38
